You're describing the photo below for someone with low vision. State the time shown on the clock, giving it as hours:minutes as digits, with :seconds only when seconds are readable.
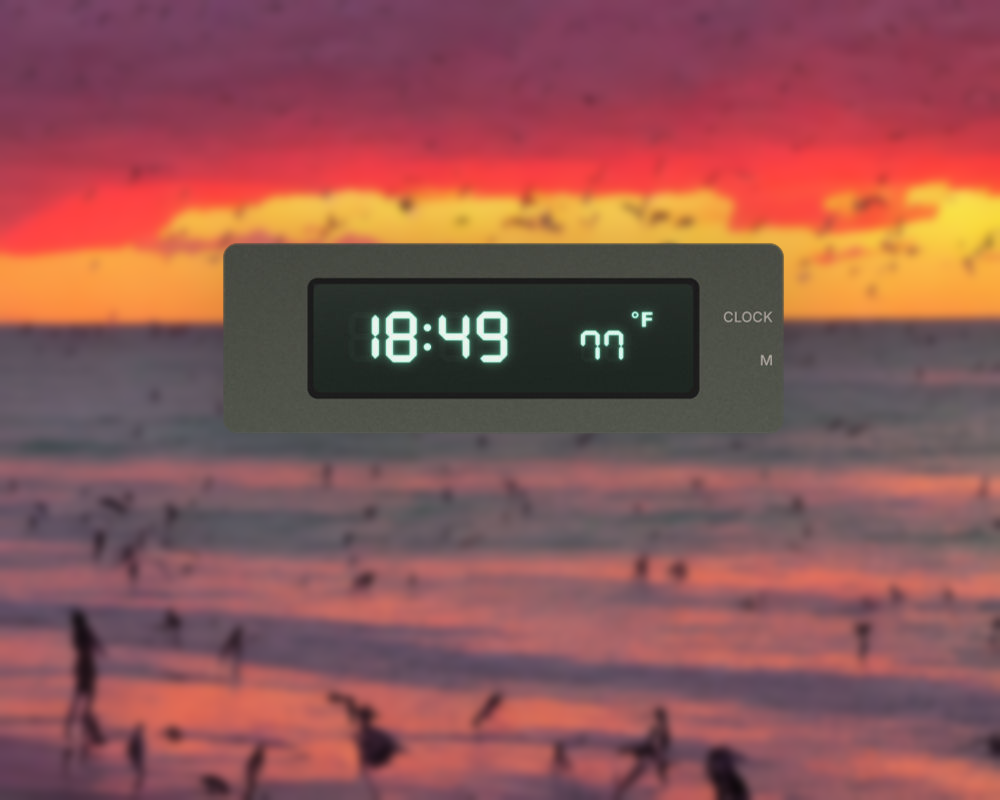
18:49
